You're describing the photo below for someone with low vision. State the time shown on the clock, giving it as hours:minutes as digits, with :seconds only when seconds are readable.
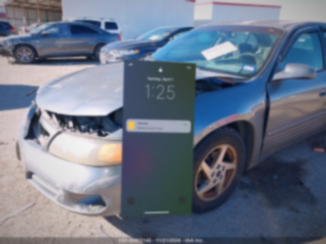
1:25
